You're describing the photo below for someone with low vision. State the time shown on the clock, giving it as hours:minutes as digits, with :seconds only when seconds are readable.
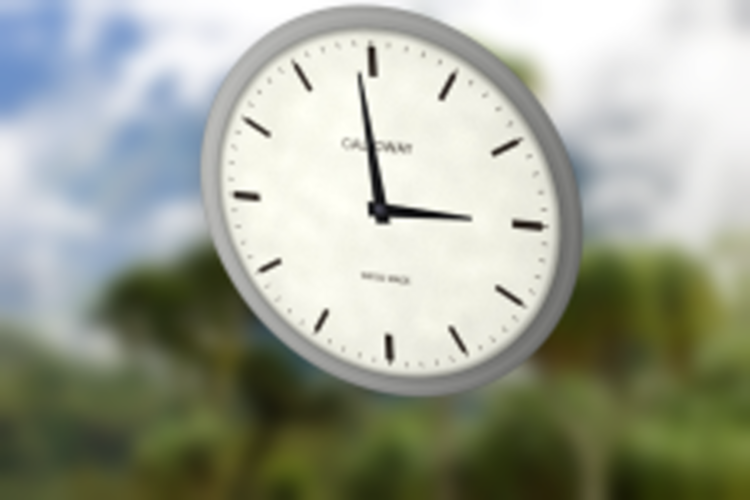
2:59
